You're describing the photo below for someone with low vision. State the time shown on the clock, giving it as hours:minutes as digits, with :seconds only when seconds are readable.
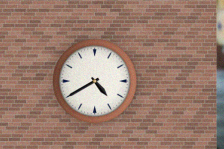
4:40
